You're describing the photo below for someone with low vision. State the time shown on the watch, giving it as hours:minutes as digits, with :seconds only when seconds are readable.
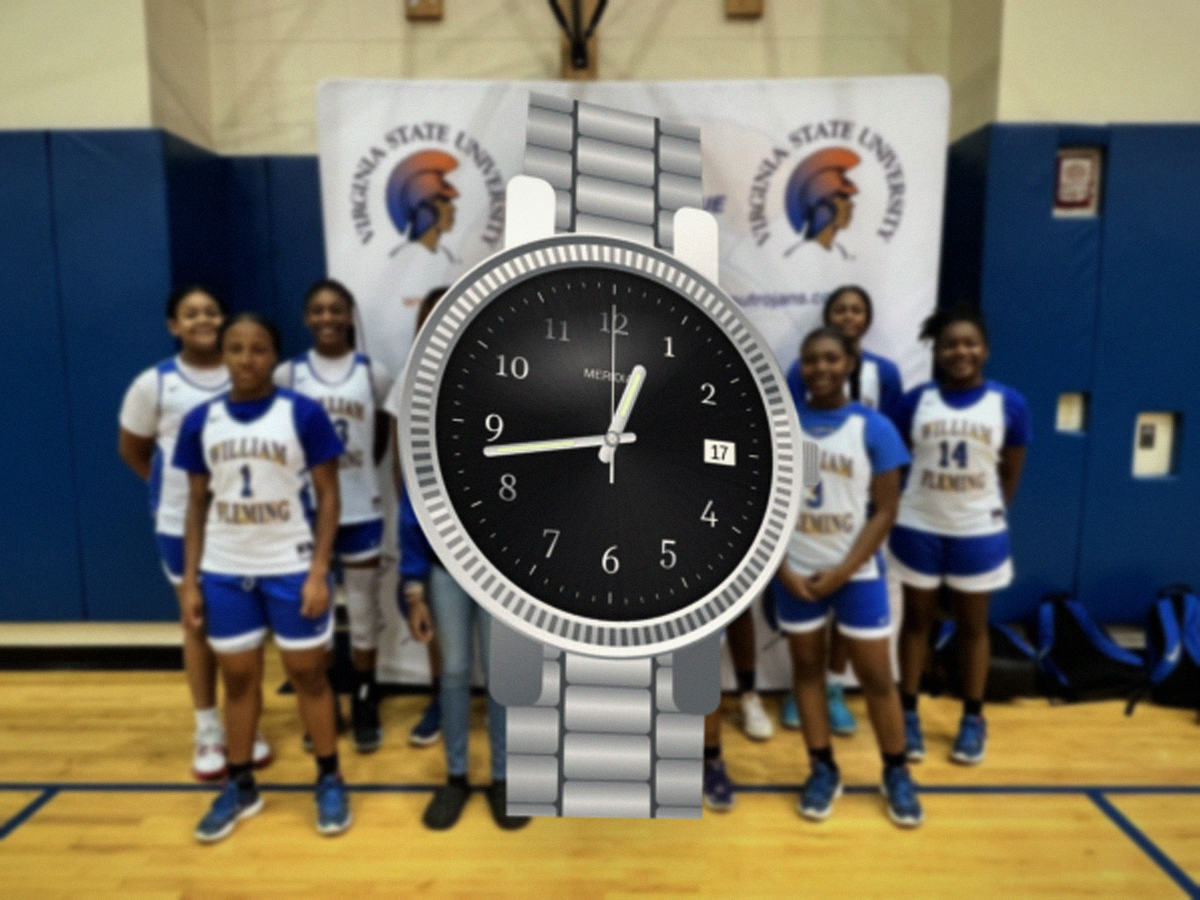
12:43:00
